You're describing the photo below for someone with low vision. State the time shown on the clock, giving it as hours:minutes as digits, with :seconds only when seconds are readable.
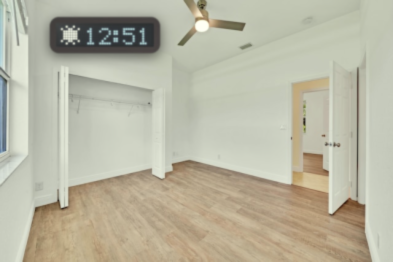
12:51
